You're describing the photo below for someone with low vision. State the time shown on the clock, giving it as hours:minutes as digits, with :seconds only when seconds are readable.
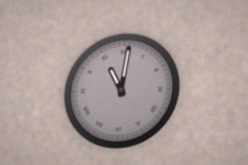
11:01
